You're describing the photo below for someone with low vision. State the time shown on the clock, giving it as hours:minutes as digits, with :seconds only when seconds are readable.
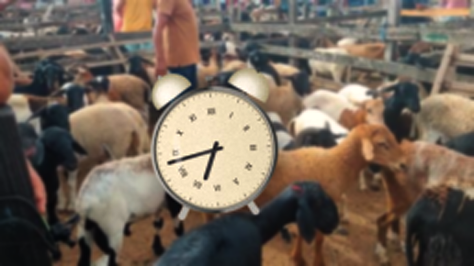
6:43
